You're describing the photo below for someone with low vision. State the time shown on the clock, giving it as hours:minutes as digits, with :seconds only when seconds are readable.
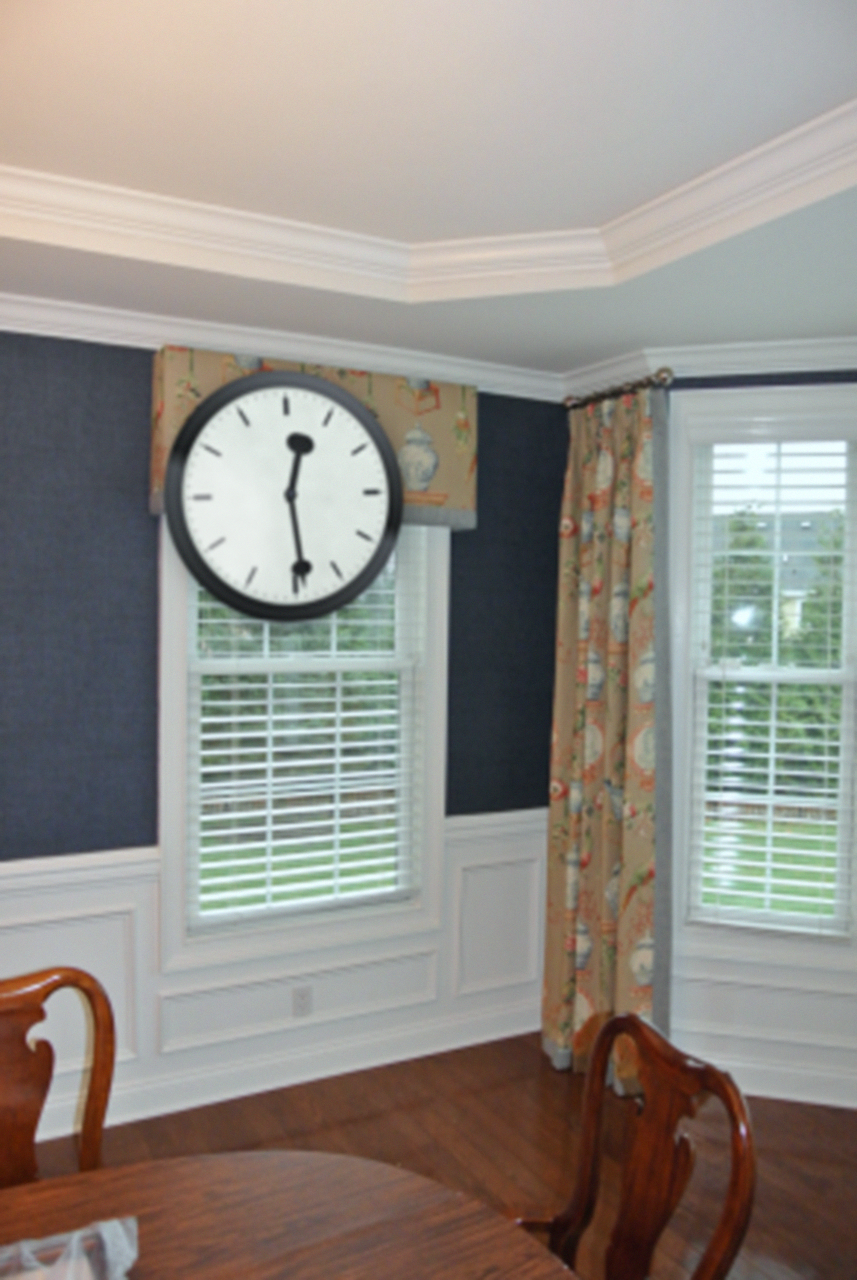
12:29
